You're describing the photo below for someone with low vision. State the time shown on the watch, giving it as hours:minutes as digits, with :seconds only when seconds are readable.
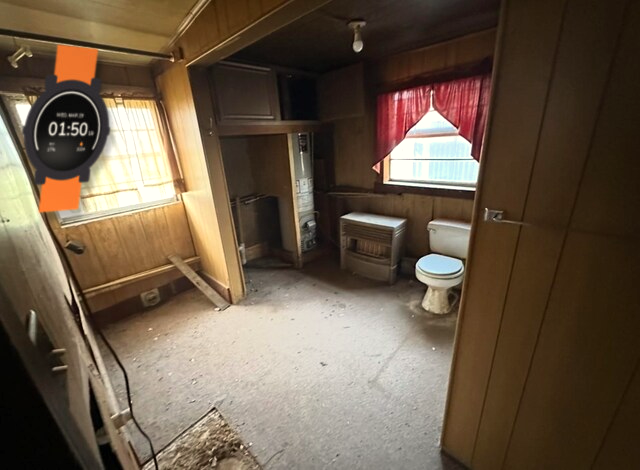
1:50
